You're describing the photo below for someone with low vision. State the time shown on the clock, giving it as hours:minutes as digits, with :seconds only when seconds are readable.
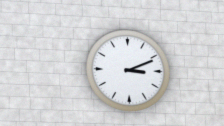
3:11
